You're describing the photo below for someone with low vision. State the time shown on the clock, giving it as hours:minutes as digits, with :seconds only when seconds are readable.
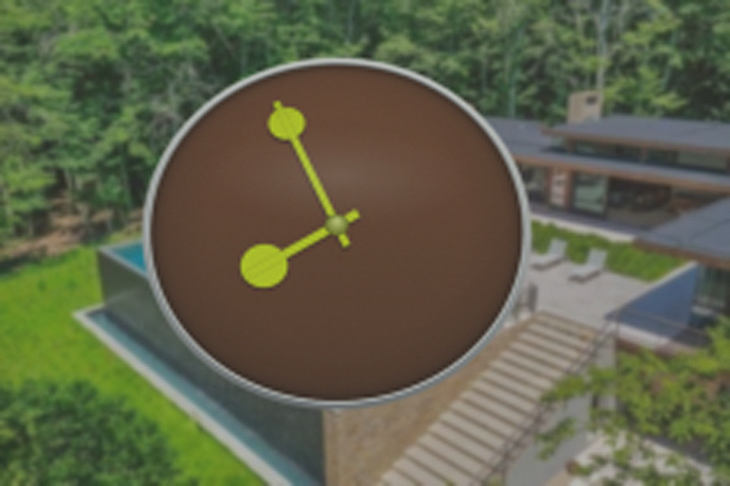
7:56
